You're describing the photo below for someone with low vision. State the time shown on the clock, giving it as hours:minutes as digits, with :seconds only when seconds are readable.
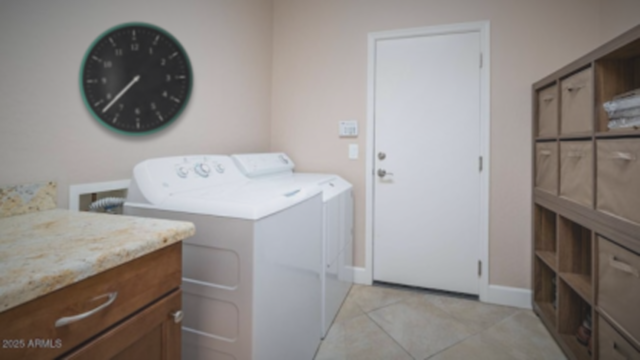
7:38
